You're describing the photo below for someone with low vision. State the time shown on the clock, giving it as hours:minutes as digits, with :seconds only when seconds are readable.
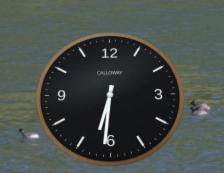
6:31
